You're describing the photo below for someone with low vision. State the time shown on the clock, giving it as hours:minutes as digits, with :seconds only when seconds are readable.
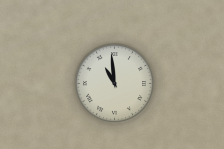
10:59
